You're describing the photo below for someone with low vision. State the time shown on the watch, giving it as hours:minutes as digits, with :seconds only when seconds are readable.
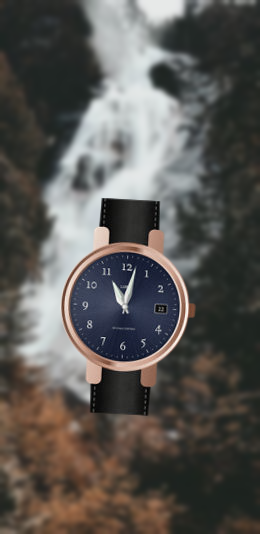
11:02
